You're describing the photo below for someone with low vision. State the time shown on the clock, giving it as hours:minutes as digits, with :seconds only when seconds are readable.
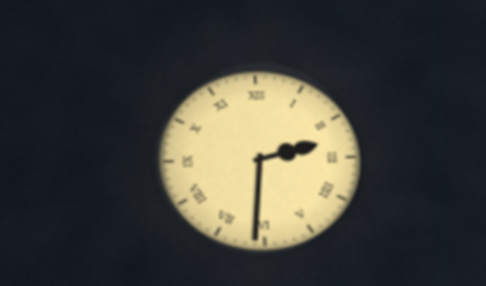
2:31
